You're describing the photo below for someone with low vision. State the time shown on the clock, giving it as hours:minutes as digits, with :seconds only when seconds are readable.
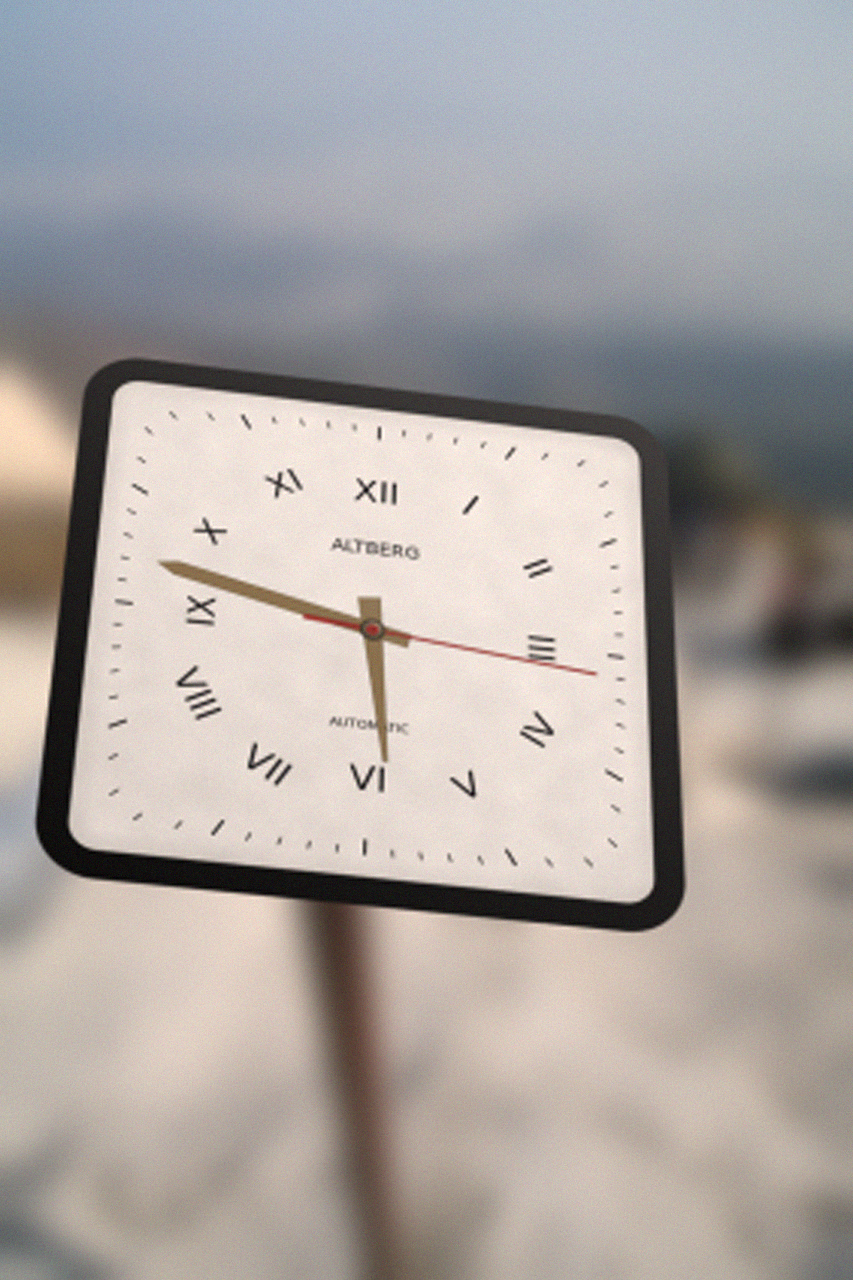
5:47:16
